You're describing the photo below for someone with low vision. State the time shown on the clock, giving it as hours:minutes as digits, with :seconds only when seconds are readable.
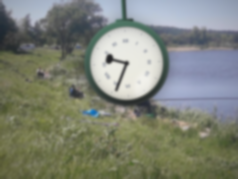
9:34
